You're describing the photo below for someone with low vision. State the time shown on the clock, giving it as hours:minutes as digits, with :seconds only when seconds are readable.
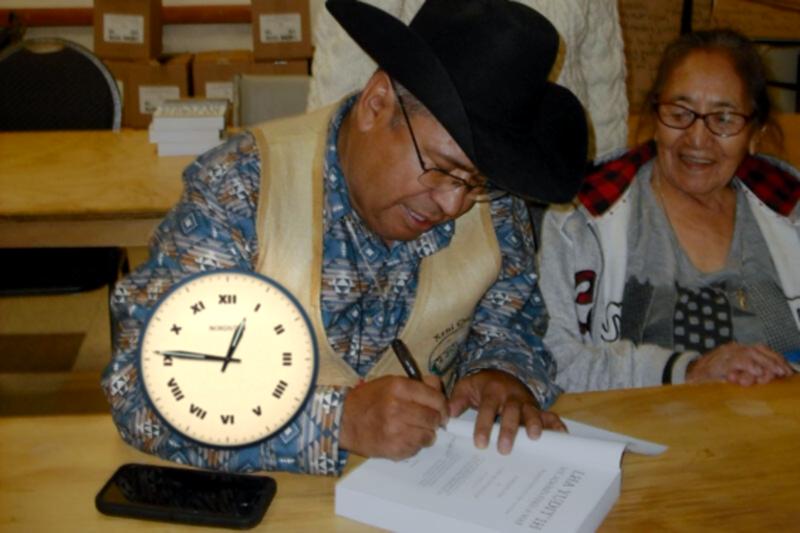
12:46
